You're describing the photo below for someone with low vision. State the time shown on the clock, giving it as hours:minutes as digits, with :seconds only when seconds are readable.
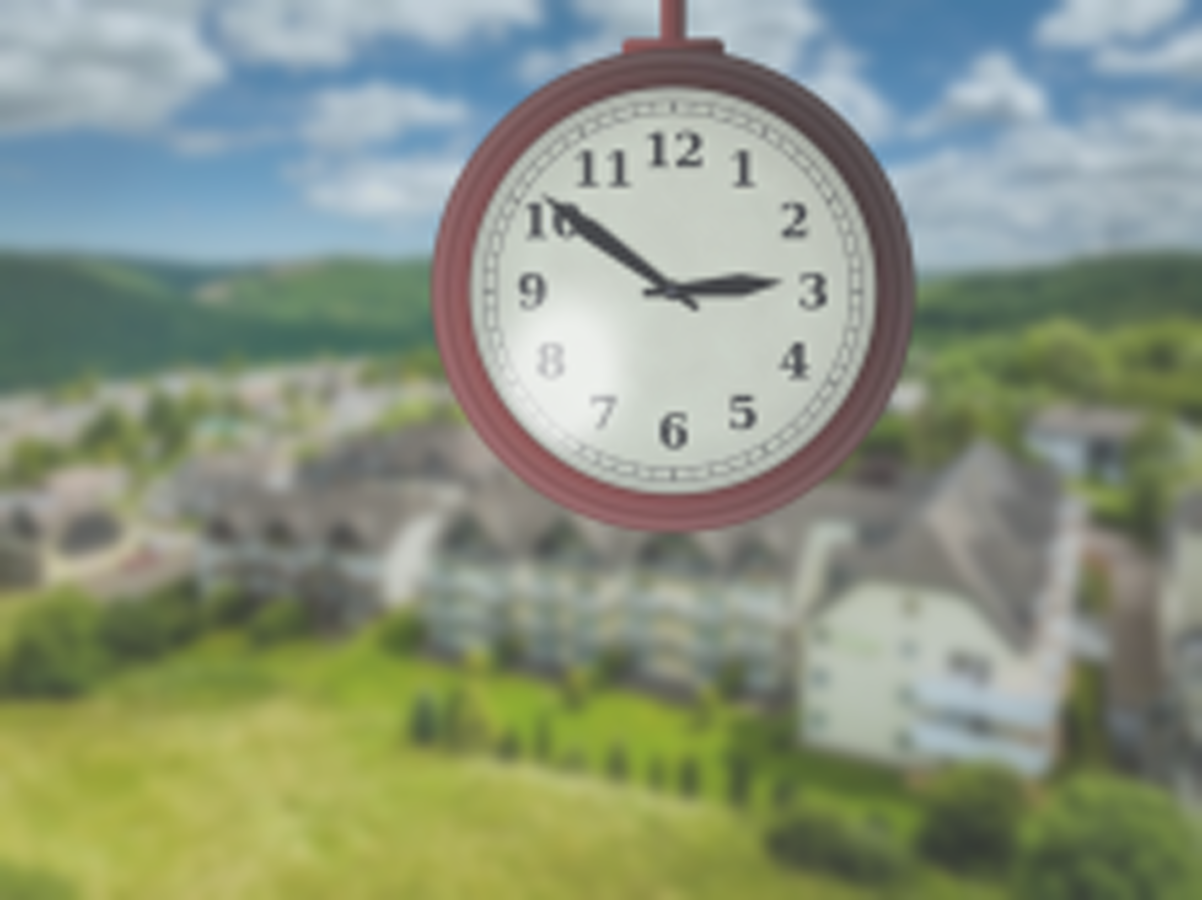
2:51
